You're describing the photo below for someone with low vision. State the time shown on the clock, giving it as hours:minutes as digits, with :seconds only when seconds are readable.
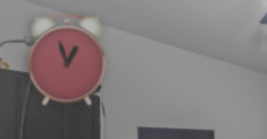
12:57
